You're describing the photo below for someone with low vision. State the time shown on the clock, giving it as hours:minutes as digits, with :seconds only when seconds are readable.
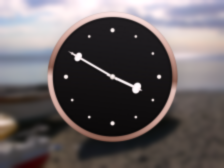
3:50
